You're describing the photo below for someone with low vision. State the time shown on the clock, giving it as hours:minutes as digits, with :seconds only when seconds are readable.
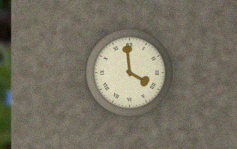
3:59
